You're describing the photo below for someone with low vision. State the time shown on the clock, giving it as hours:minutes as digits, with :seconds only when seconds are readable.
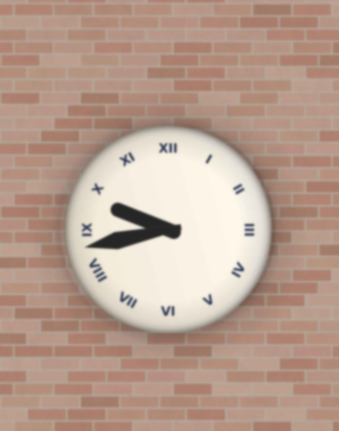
9:43
